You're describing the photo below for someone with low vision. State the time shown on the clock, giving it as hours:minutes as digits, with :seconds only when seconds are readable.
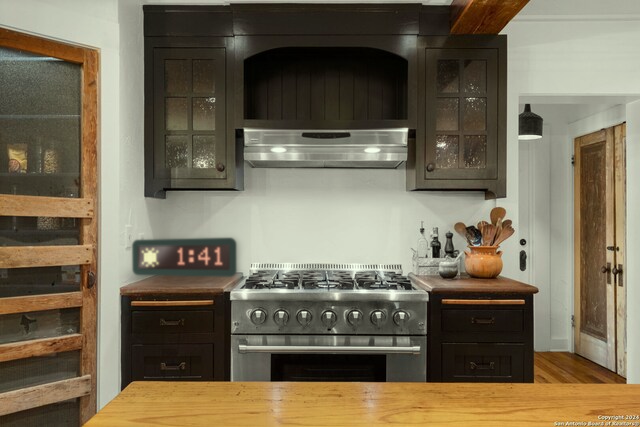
1:41
